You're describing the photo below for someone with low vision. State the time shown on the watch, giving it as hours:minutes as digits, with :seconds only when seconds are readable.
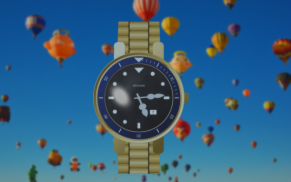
5:14
